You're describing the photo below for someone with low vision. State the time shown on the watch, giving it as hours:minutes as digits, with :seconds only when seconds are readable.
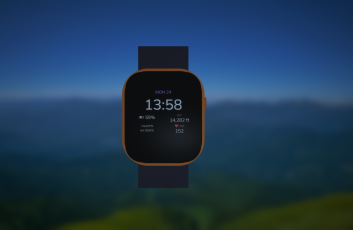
13:58
